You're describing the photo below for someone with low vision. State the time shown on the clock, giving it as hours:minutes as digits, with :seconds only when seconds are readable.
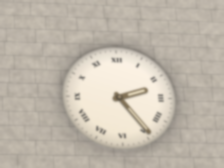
2:24
